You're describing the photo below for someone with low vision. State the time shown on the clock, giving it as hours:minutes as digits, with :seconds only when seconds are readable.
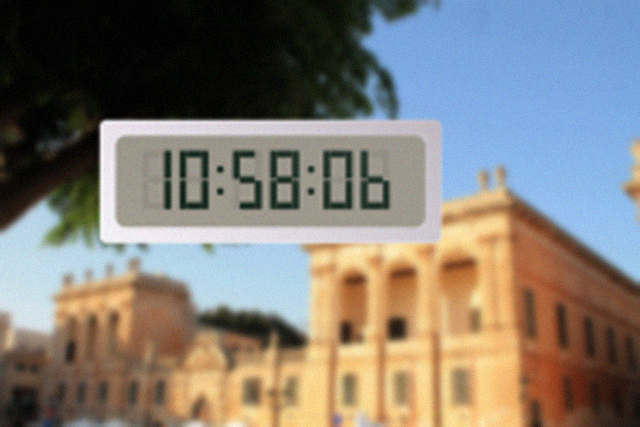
10:58:06
